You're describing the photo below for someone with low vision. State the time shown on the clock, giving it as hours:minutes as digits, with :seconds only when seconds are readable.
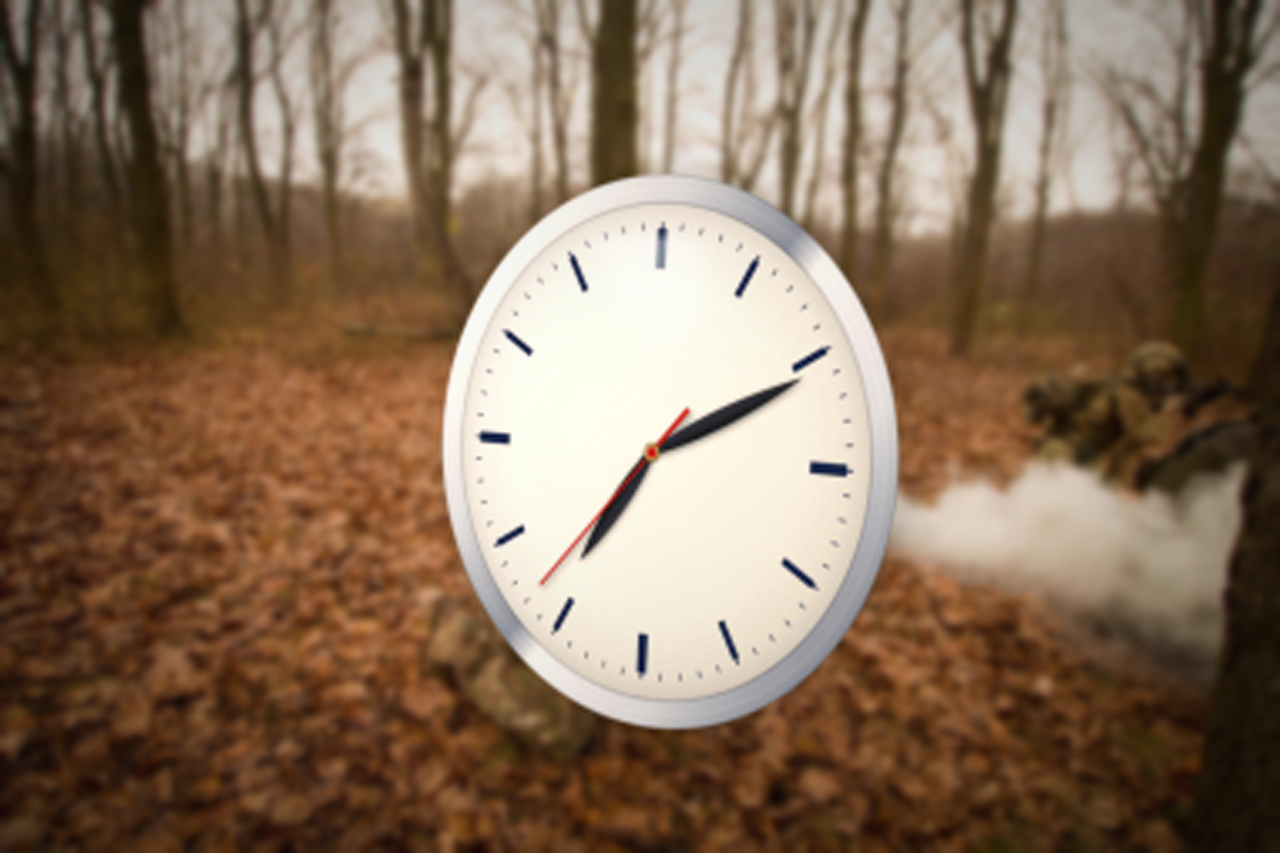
7:10:37
